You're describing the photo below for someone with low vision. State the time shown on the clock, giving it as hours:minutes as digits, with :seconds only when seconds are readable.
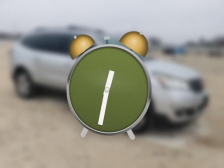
12:32
